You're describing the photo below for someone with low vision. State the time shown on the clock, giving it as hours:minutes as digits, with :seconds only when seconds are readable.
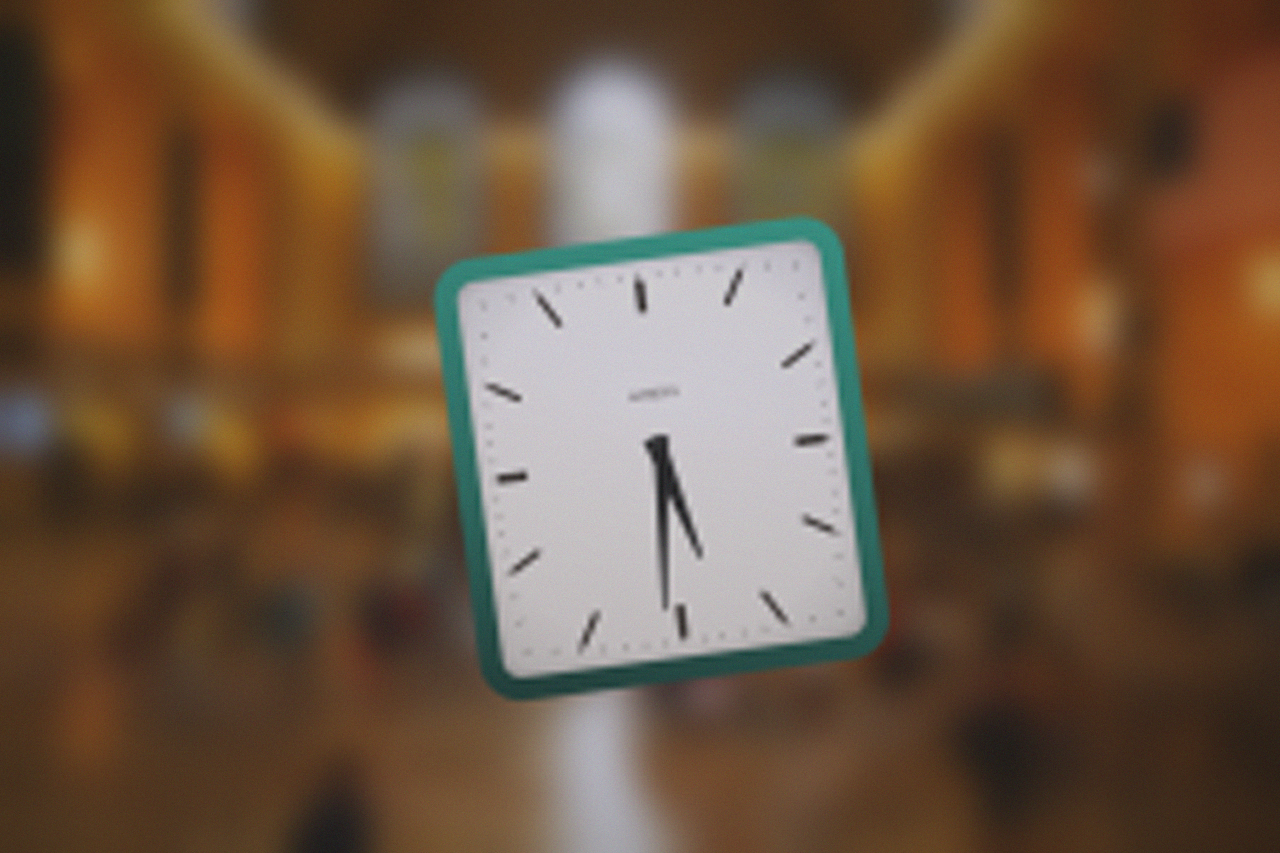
5:31
